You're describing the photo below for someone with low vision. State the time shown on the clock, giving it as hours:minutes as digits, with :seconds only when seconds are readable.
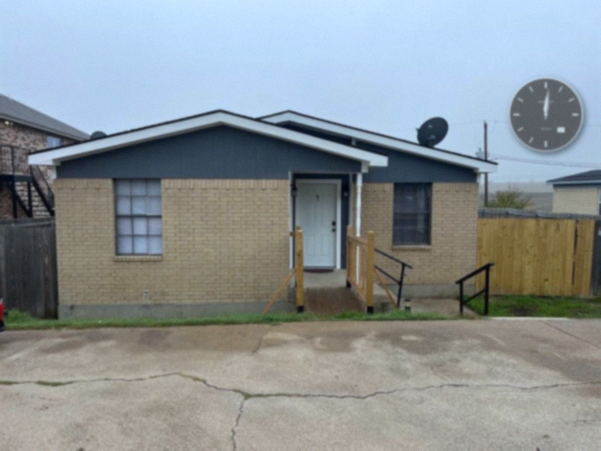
12:01
